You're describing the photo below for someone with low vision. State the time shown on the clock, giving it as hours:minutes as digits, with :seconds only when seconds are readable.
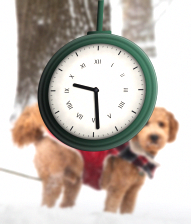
9:29
